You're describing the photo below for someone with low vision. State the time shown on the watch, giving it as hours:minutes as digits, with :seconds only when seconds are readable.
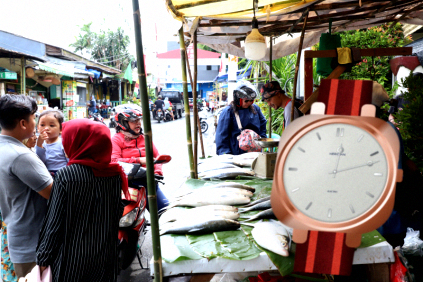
12:12
